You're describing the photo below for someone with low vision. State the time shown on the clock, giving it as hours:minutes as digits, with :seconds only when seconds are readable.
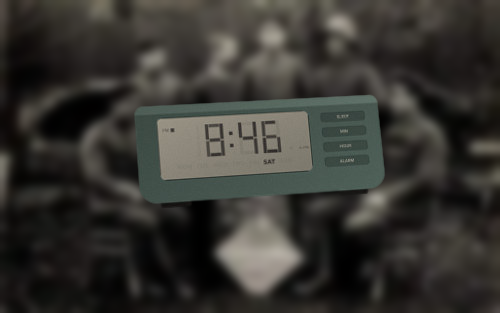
8:46
